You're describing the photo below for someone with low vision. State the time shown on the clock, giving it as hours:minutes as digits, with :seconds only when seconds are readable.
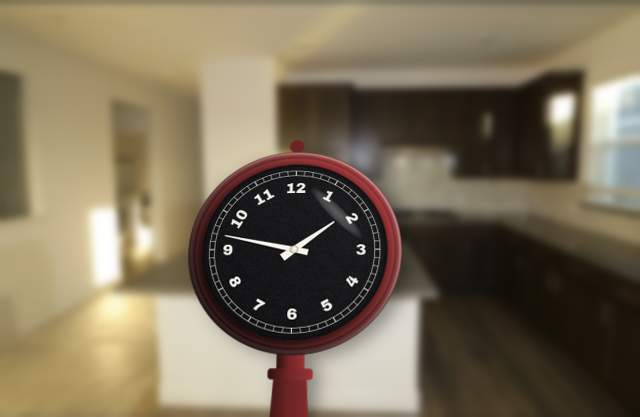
1:47
